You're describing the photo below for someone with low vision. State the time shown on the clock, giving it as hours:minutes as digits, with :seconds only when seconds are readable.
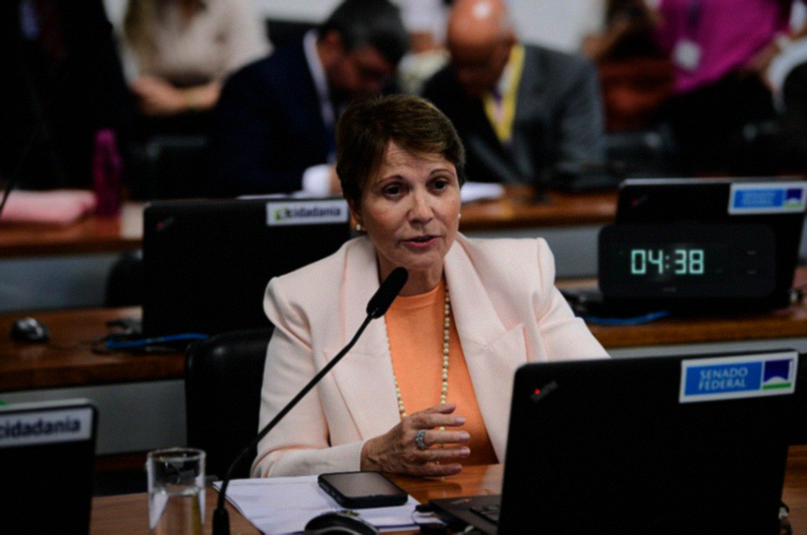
4:38
